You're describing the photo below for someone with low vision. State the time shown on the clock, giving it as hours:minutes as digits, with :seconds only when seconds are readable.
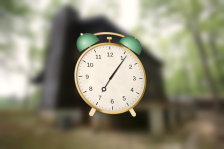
7:06
